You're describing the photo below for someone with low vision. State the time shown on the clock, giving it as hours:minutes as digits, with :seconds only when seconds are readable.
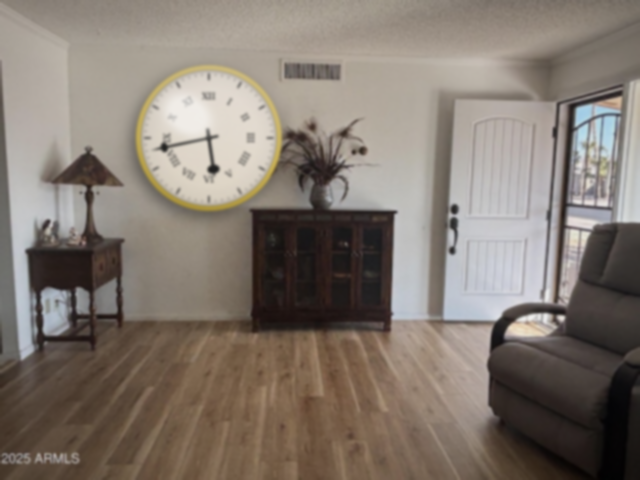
5:43
